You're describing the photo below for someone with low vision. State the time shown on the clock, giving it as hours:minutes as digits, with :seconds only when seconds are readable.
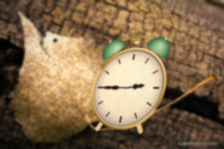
2:45
